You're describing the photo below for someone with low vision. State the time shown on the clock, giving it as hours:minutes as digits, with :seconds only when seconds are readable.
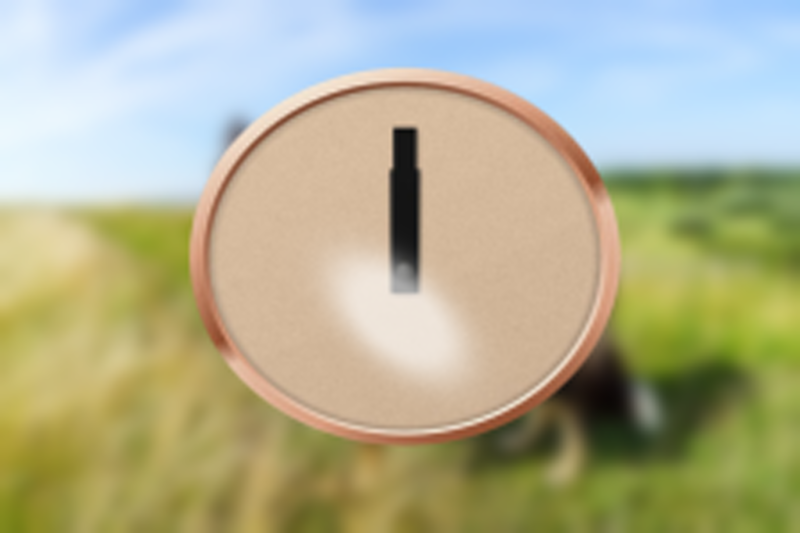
12:00
